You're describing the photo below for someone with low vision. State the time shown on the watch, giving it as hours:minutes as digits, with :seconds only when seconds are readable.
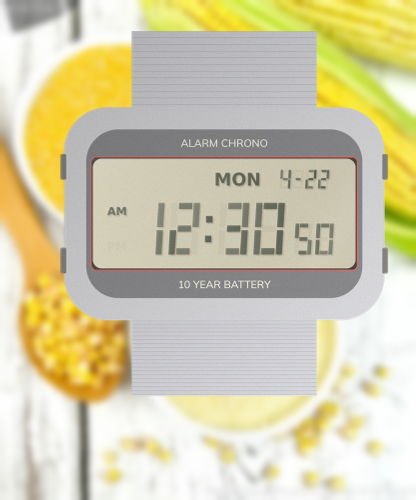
12:30:50
